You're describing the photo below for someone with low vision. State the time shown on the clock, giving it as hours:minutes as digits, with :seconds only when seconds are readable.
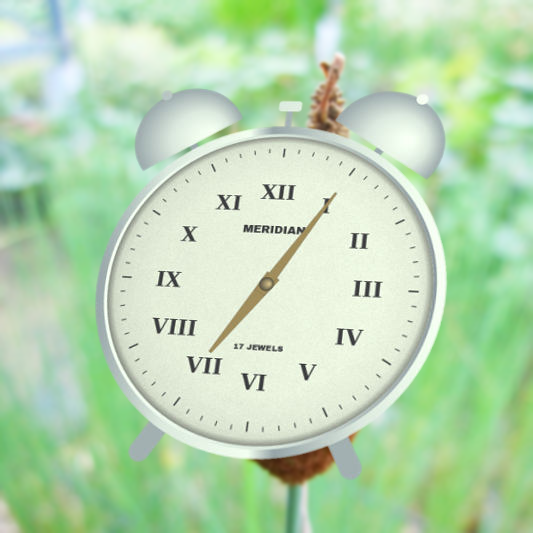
7:05
